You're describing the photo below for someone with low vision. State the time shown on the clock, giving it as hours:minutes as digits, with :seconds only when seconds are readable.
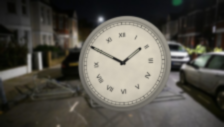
1:50
